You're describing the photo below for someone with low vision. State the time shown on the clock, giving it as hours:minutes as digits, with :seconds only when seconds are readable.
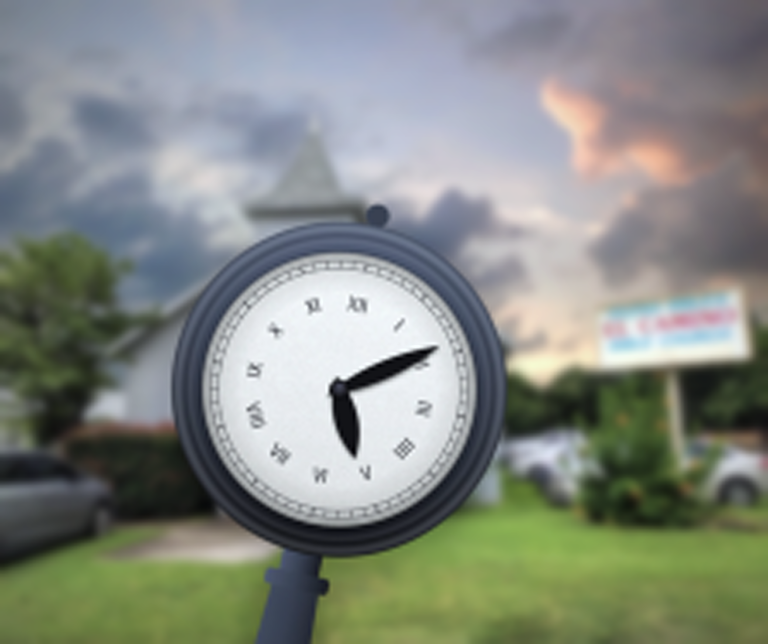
5:09
